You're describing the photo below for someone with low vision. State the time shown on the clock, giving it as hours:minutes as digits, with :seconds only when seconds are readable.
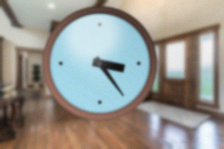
3:24
